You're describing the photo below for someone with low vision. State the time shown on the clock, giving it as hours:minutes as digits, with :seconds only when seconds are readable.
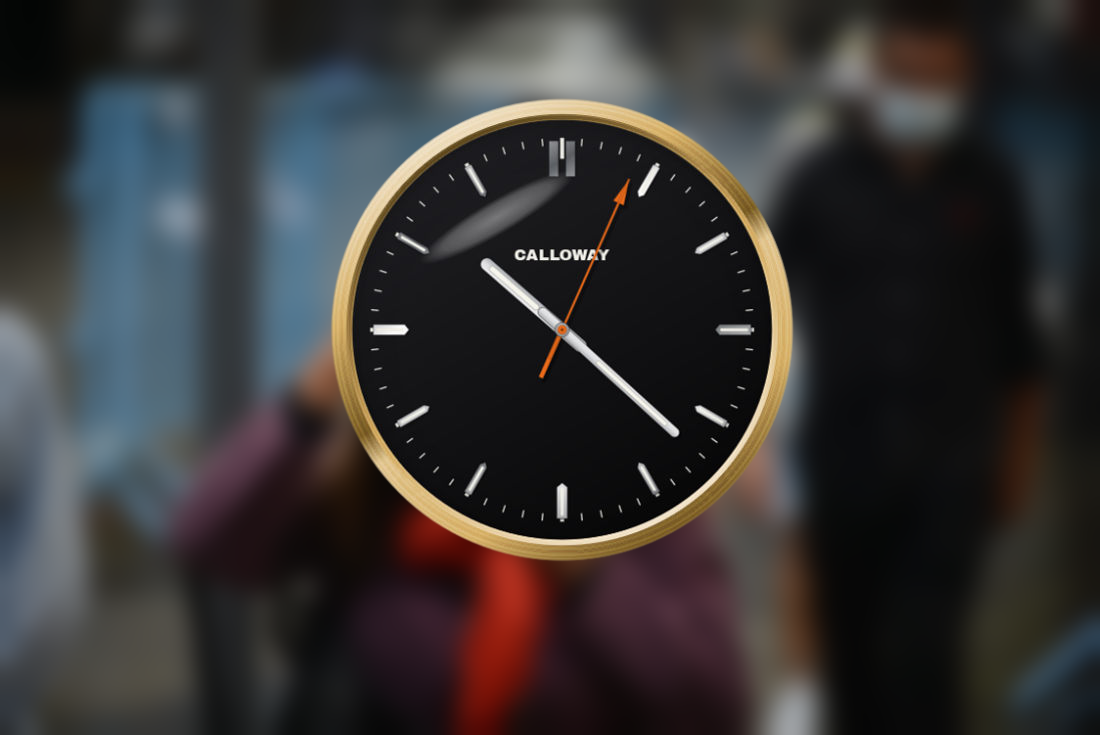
10:22:04
